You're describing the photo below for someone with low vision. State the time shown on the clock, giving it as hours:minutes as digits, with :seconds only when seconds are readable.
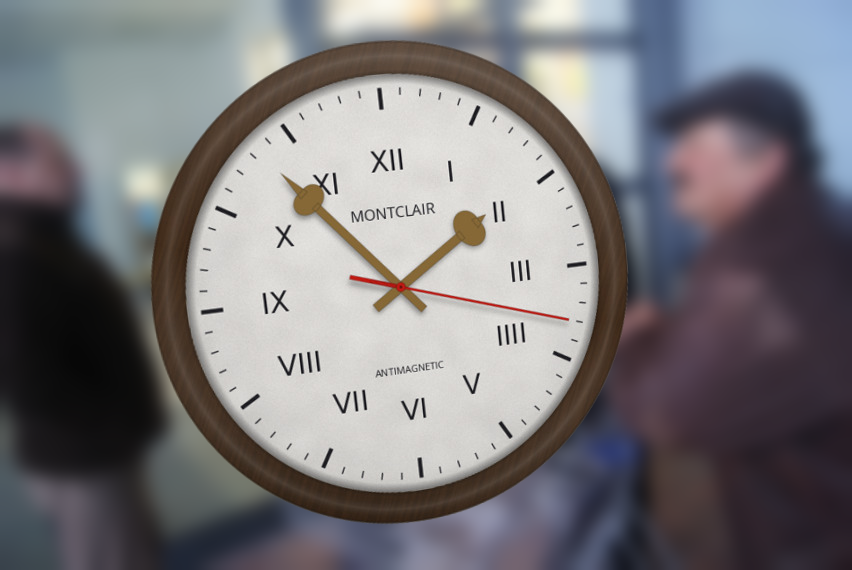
1:53:18
